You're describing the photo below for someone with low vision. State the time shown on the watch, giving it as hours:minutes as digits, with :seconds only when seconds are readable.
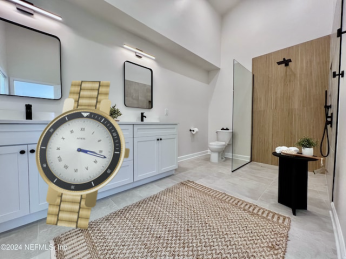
3:17
